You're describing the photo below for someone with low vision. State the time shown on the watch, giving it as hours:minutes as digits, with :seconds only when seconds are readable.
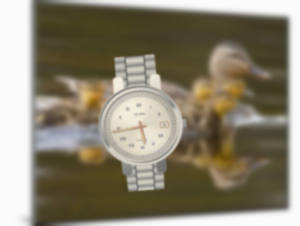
5:44
